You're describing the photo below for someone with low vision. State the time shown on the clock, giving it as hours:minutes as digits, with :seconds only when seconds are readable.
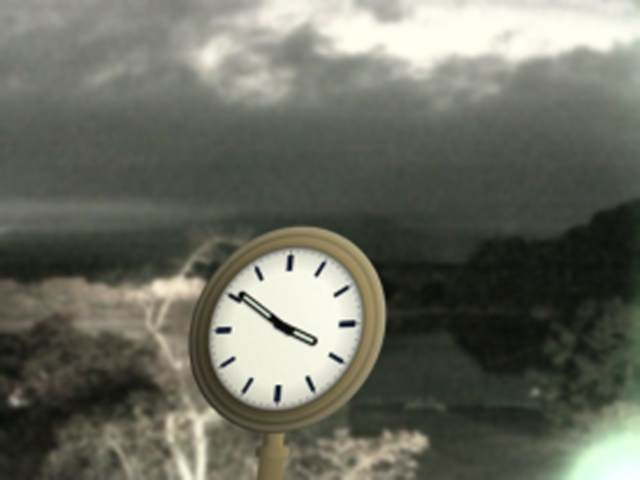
3:51
